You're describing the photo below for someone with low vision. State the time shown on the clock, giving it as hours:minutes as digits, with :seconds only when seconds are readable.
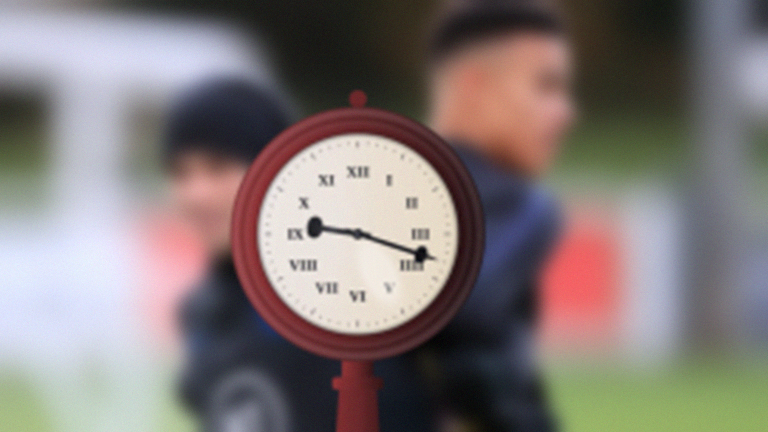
9:18
